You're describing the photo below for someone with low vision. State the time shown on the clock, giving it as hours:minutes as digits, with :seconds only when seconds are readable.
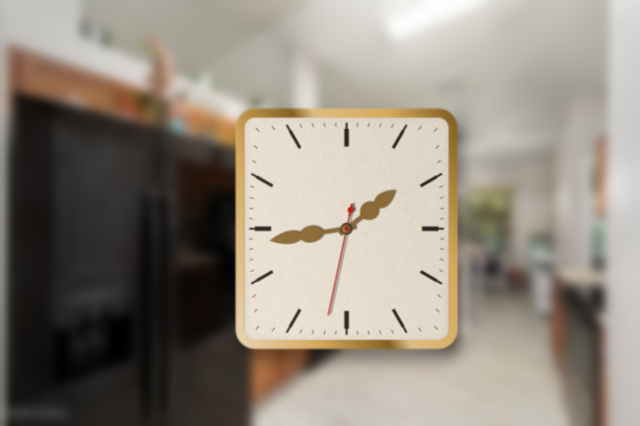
1:43:32
